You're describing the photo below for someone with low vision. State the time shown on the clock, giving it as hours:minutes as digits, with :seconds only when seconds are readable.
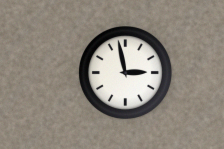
2:58
